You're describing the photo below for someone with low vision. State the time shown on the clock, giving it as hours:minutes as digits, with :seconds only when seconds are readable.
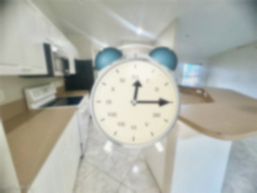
12:15
